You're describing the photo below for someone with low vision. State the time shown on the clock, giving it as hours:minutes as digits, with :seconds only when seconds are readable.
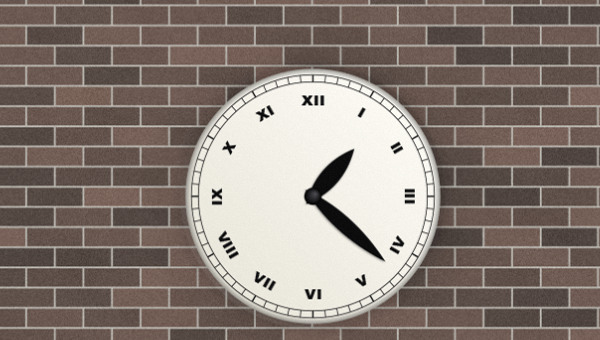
1:22
